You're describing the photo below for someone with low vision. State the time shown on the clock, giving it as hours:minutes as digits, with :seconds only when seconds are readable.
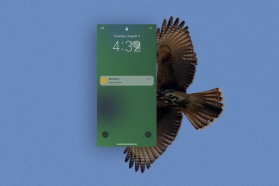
4:32
